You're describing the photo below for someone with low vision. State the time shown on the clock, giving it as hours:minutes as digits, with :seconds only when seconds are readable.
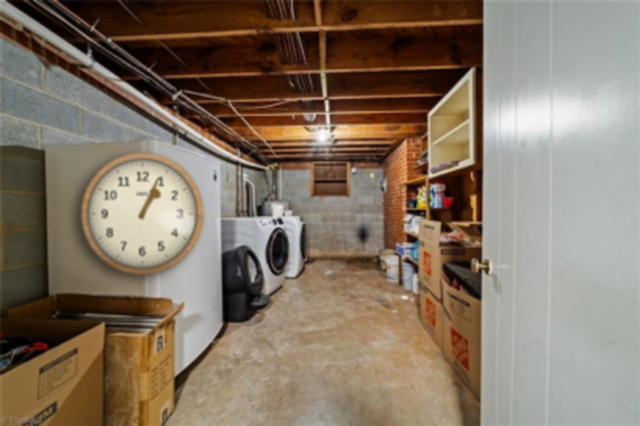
1:04
